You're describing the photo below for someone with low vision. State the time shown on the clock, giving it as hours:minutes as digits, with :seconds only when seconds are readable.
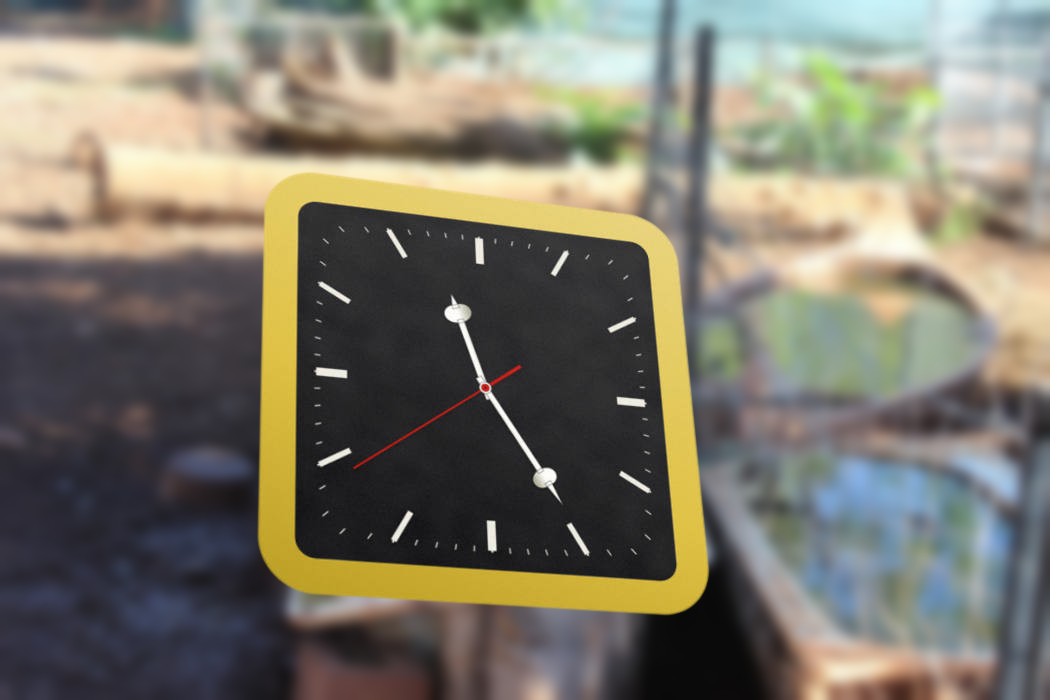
11:24:39
